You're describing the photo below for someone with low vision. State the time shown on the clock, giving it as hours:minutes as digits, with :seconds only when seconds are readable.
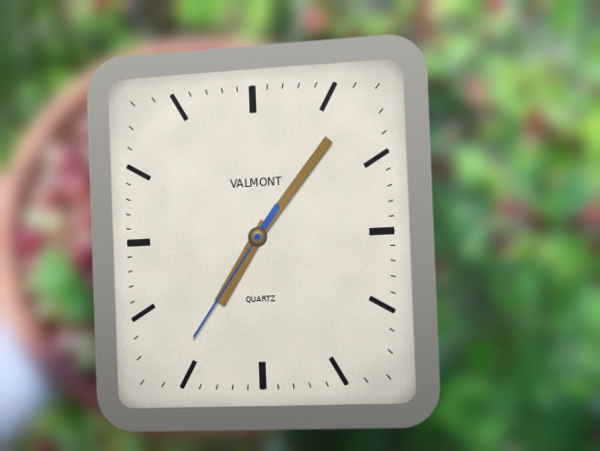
7:06:36
